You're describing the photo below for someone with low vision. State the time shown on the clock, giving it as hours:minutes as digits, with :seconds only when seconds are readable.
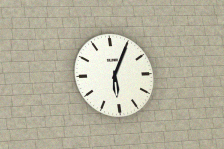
6:05
